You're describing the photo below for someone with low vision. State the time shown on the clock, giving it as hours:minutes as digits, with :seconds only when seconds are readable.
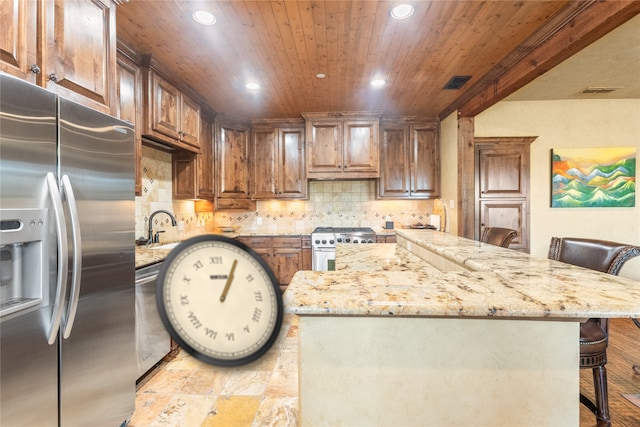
1:05
